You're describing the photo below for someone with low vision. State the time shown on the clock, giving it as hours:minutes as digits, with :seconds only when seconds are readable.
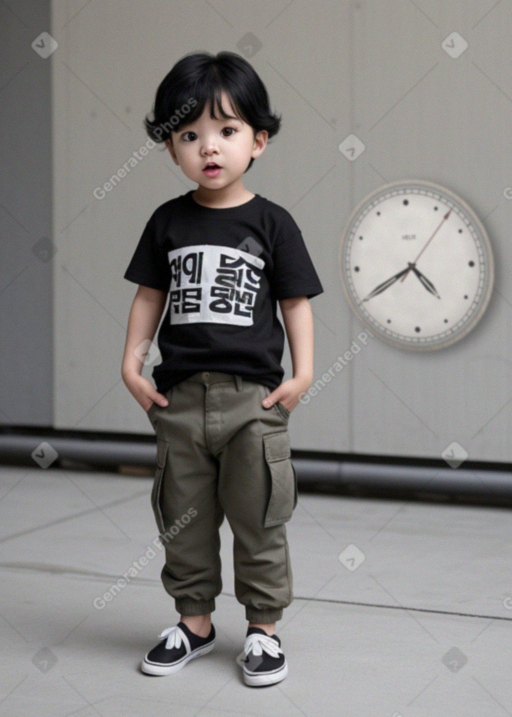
4:40:07
